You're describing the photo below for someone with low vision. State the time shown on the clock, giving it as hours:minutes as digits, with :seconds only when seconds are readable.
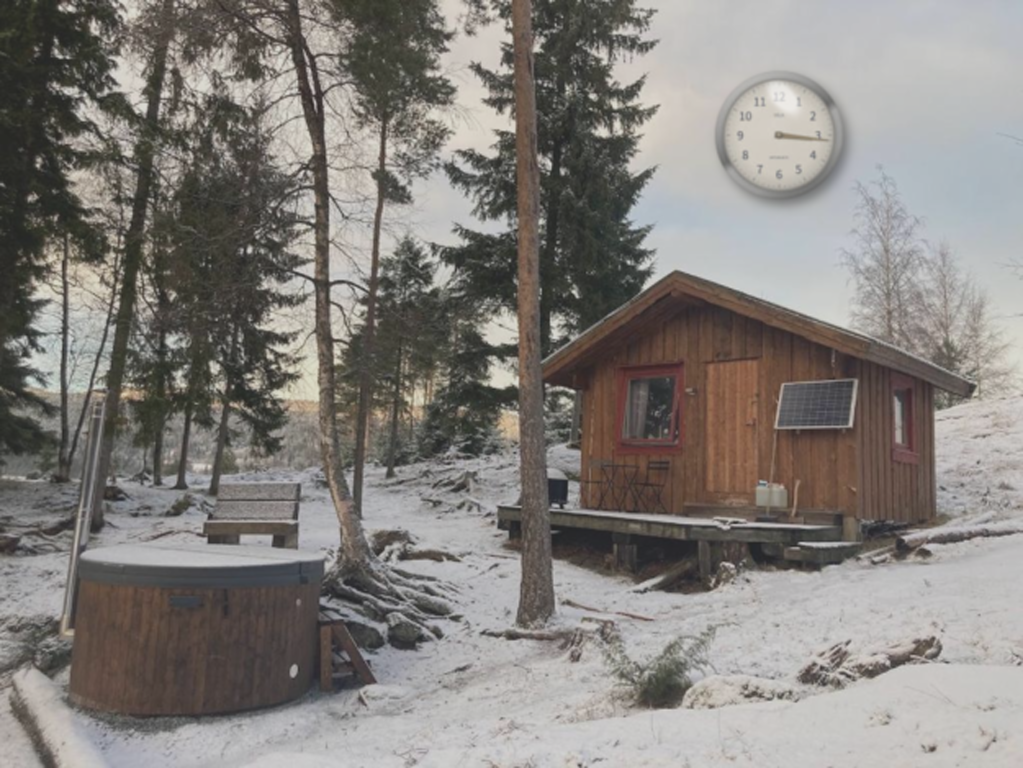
3:16
